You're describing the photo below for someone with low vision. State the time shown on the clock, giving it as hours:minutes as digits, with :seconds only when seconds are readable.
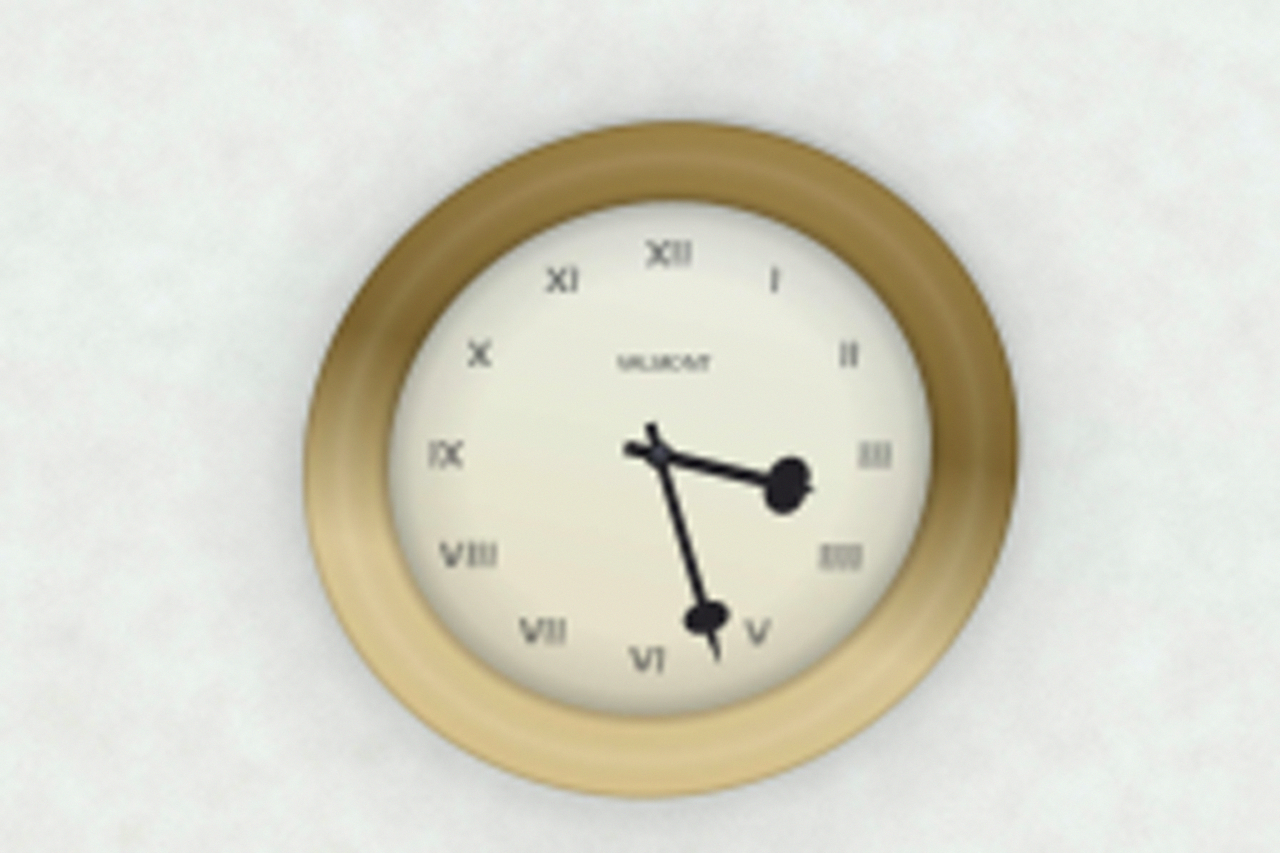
3:27
